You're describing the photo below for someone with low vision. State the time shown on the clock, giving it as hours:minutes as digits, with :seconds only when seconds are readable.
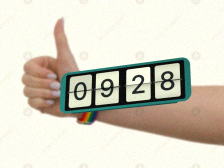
9:28
